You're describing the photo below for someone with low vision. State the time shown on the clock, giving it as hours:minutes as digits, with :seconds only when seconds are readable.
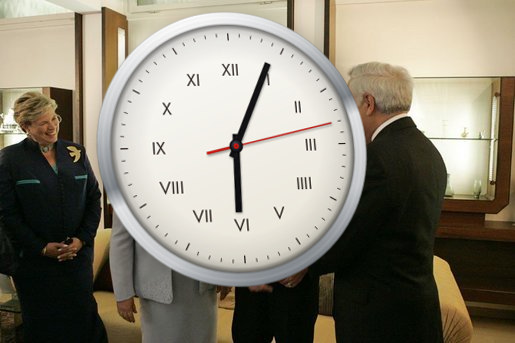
6:04:13
